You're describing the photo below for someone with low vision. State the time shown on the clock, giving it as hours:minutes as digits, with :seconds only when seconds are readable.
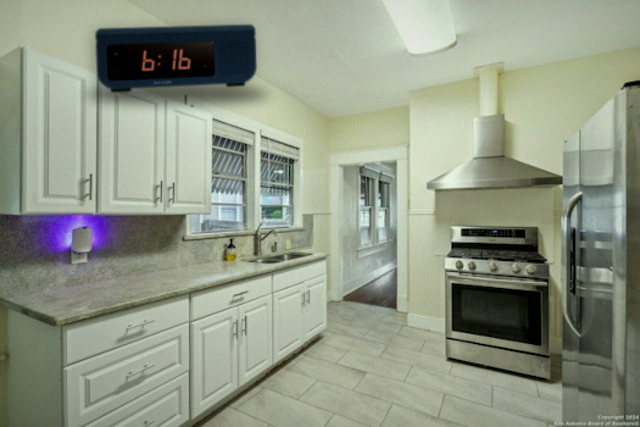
6:16
